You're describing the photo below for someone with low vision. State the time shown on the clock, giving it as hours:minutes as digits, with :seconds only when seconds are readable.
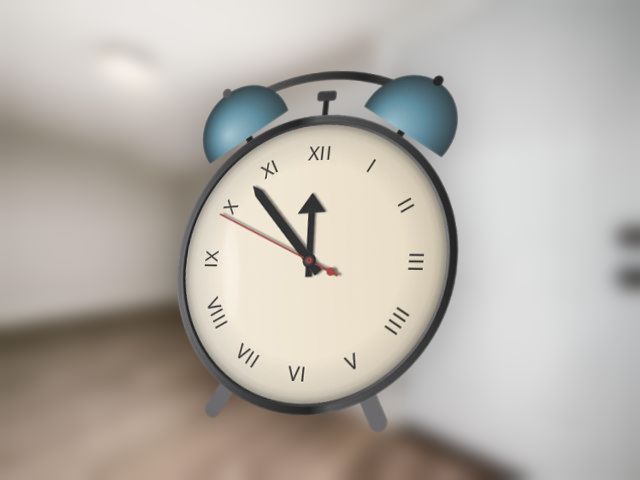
11:52:49
